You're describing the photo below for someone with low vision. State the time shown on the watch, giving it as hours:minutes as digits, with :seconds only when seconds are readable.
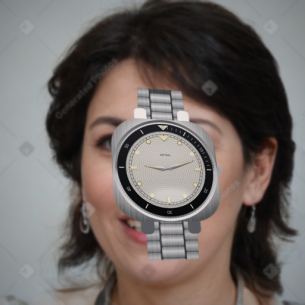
9:12
